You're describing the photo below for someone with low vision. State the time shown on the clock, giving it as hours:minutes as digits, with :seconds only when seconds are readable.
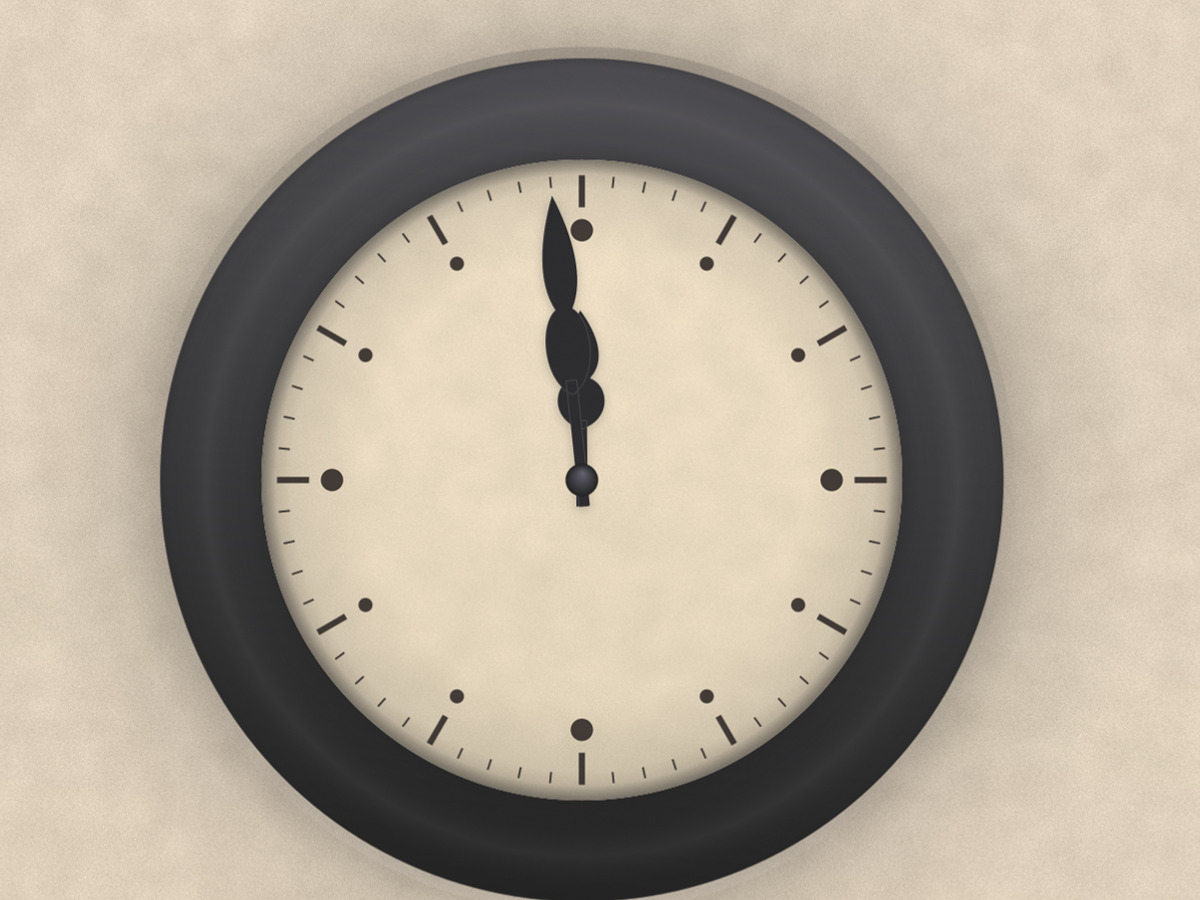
11:59
